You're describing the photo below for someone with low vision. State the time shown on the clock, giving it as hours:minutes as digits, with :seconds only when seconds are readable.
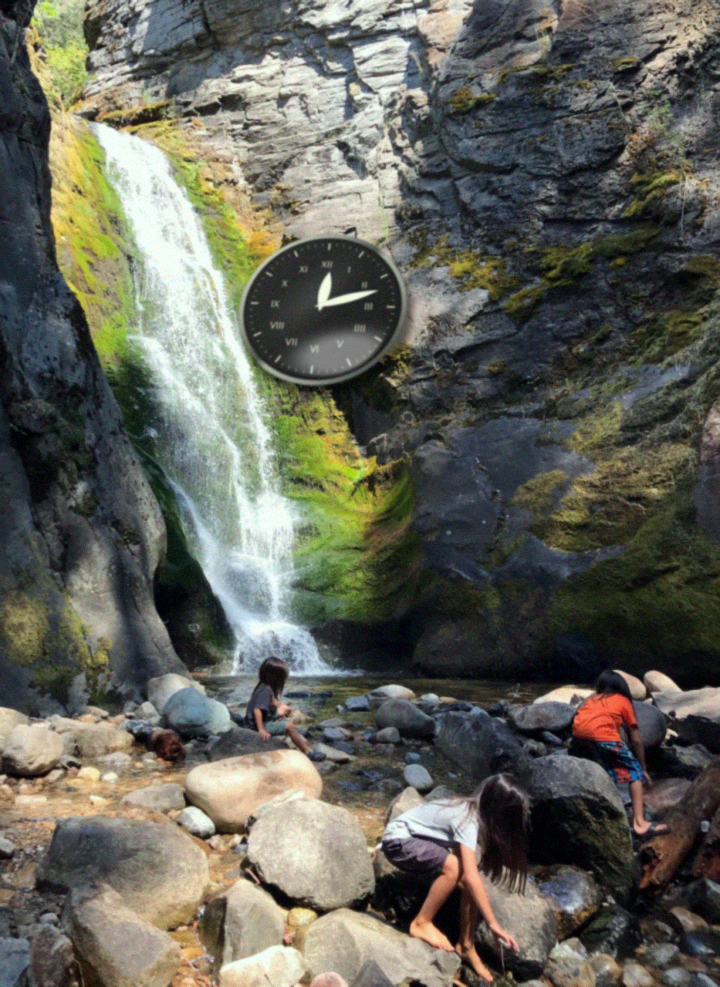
12:12
